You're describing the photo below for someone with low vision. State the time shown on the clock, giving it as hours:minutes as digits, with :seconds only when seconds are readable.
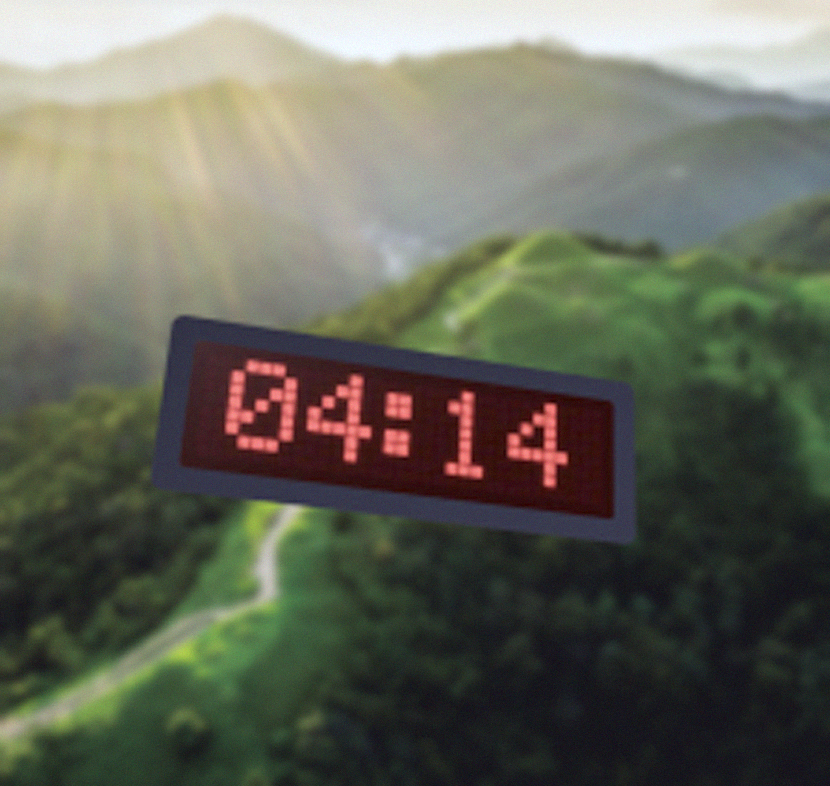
4:14
